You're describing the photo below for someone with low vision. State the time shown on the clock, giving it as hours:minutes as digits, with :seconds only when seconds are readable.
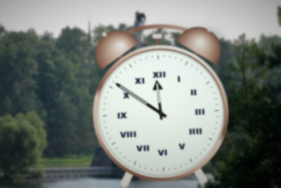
11:51
